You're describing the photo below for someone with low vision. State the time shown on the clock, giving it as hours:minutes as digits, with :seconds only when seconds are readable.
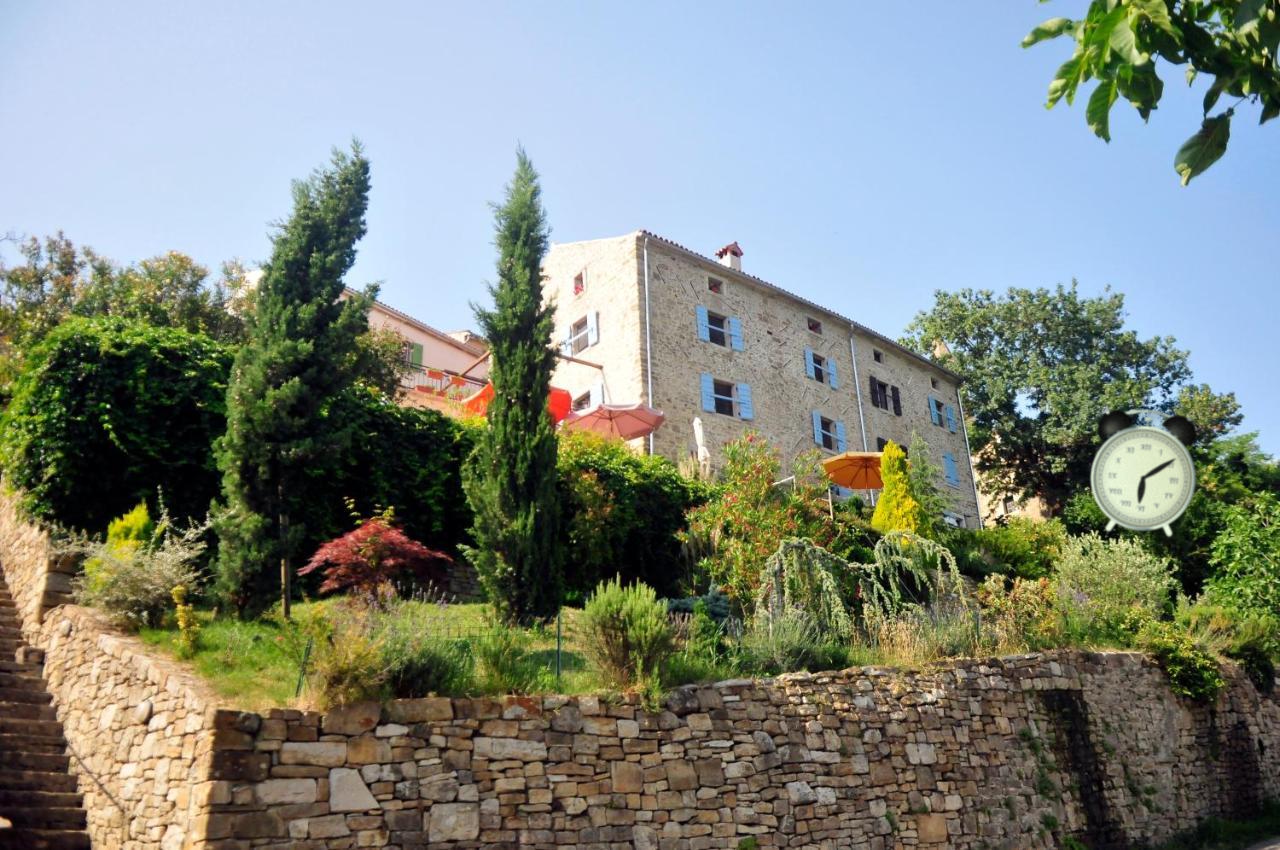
6:09
